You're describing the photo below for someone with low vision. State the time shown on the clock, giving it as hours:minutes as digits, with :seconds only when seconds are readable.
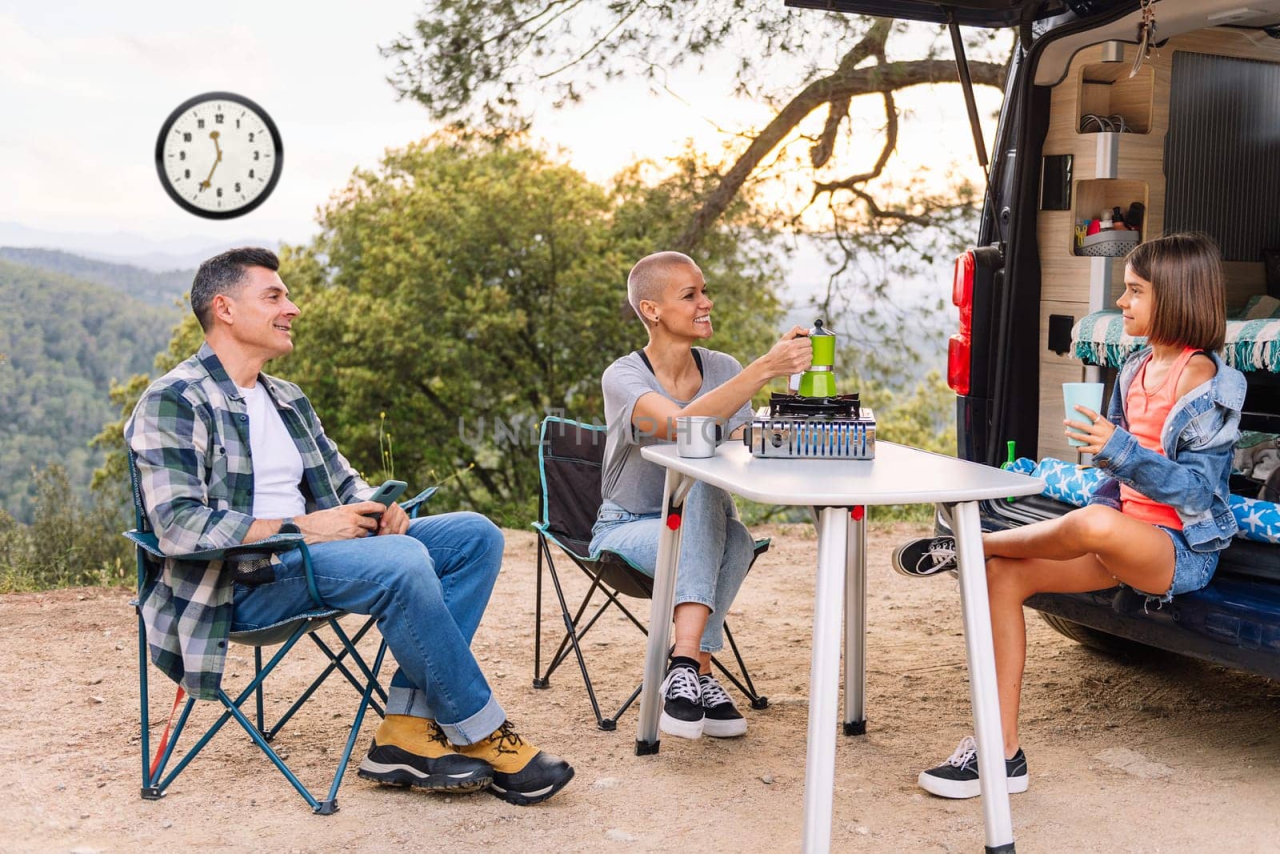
11:34
